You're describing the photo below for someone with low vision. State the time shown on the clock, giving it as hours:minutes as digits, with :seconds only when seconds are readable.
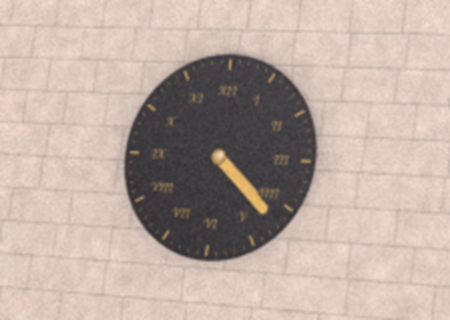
4:22
